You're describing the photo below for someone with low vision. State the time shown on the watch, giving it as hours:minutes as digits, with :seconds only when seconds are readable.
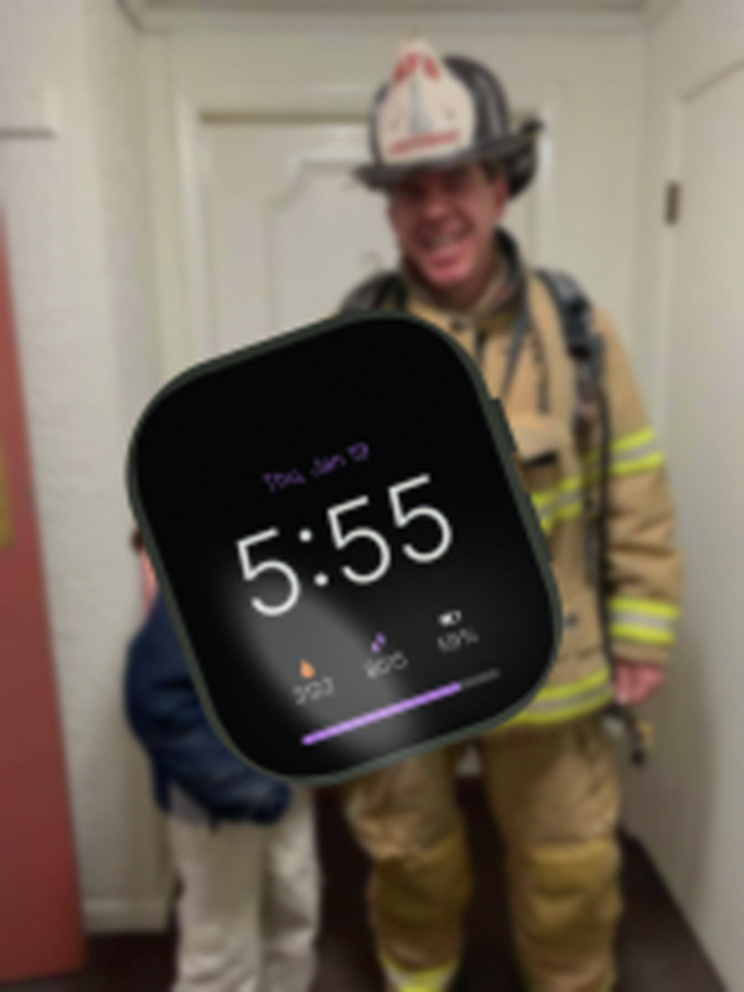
5:55
